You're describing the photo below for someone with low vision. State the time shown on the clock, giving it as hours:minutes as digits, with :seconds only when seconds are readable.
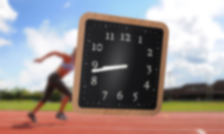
8:43
